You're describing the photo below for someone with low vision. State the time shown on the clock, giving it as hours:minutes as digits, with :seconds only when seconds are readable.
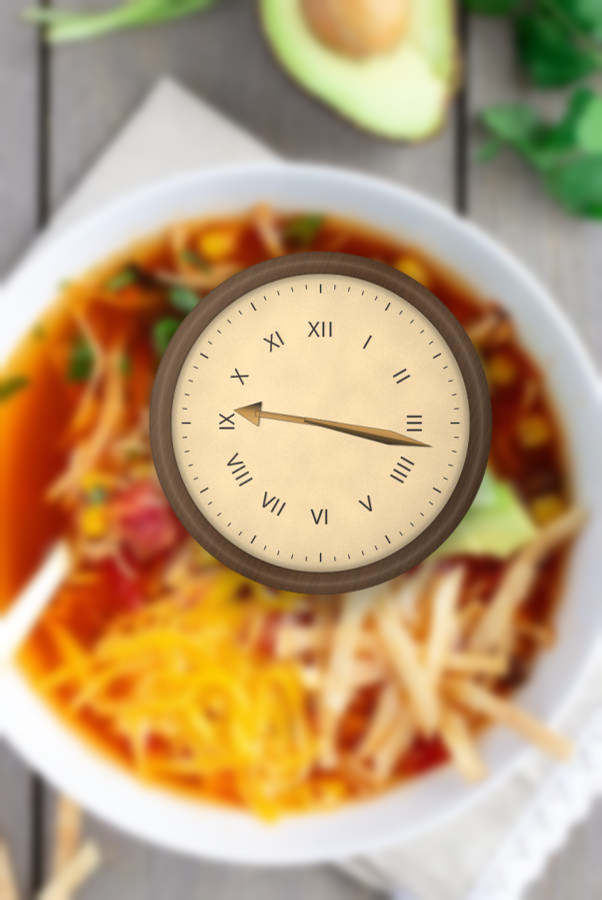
9:17
